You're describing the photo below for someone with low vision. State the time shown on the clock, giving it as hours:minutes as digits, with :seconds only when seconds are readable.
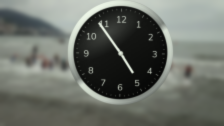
4:54
